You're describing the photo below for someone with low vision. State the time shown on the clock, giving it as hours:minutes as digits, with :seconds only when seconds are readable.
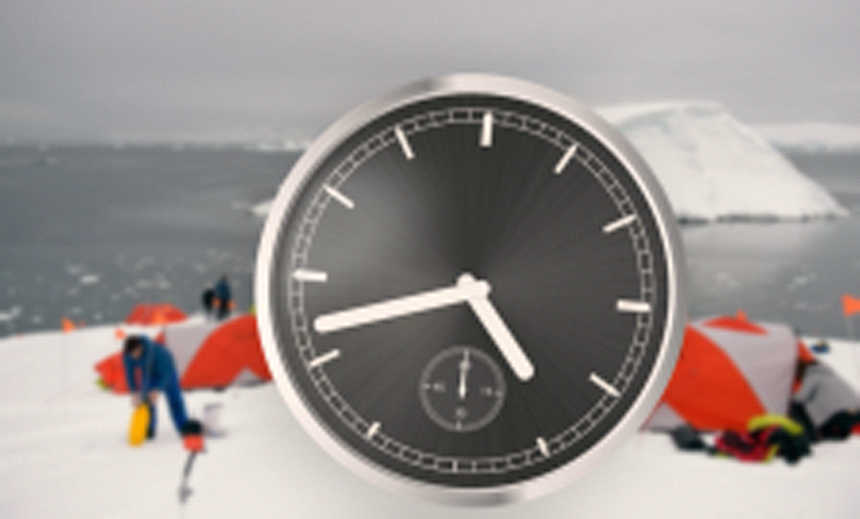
4:42
